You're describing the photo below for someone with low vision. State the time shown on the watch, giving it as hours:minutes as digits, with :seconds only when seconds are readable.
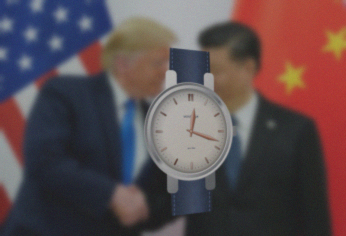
12:18
